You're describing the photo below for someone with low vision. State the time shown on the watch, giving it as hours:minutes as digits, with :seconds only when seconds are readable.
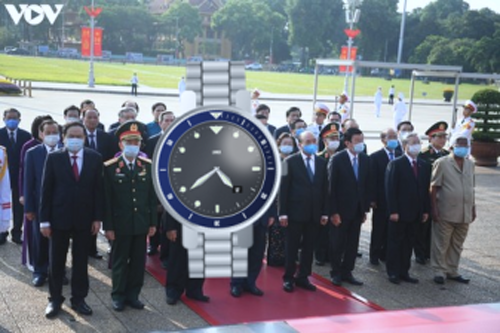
4:39
